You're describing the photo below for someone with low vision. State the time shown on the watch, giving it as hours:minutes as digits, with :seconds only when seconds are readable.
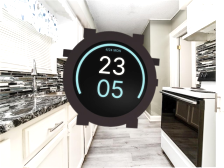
23:05
